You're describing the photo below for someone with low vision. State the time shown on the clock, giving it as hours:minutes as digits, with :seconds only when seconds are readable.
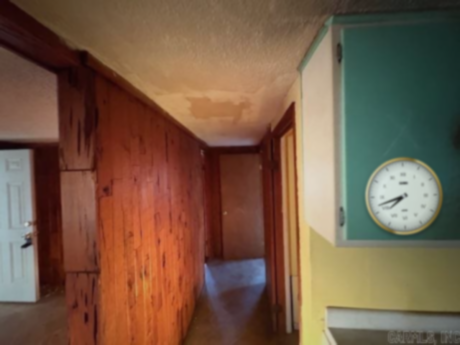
7:42
